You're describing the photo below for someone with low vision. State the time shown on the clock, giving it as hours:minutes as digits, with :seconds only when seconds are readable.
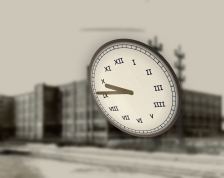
9:46
